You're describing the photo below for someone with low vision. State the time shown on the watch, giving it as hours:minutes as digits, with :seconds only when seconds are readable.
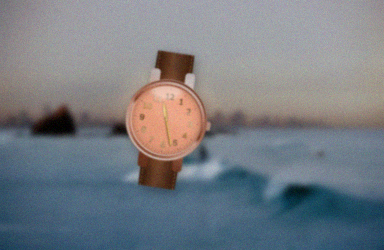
11:27
